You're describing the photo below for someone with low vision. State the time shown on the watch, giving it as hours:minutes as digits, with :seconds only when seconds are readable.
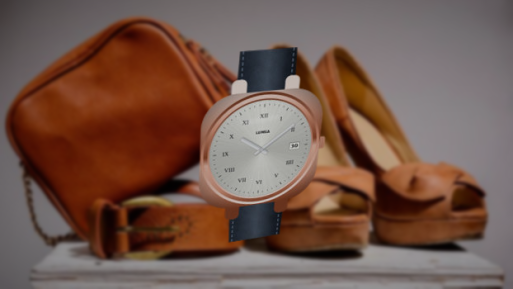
10:09
